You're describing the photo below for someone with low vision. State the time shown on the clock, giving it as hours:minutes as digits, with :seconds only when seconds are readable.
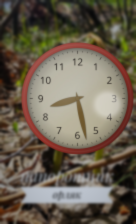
8:28
